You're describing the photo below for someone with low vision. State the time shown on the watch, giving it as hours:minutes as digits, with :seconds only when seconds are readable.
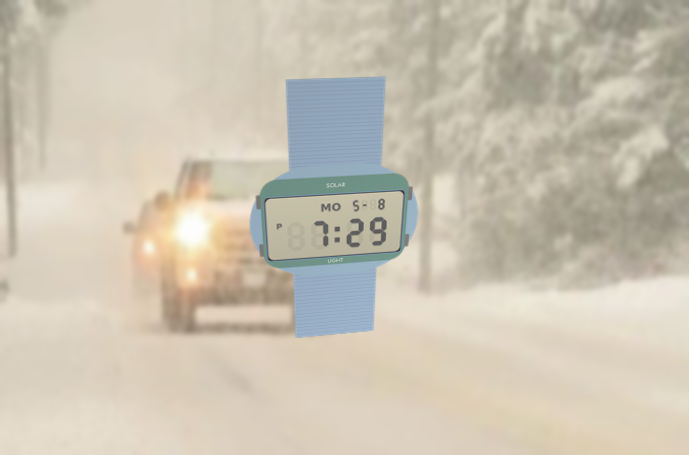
7:29
